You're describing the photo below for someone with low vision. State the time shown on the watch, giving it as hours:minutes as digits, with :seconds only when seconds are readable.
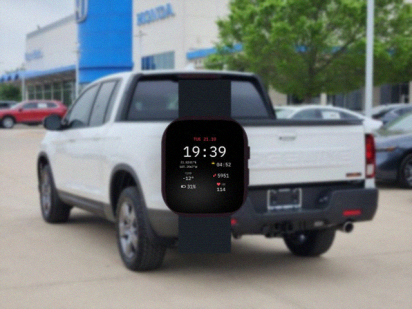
19:39
